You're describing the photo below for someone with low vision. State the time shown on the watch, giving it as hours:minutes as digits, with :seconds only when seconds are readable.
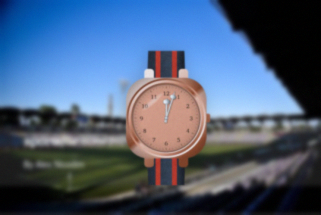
12:03
